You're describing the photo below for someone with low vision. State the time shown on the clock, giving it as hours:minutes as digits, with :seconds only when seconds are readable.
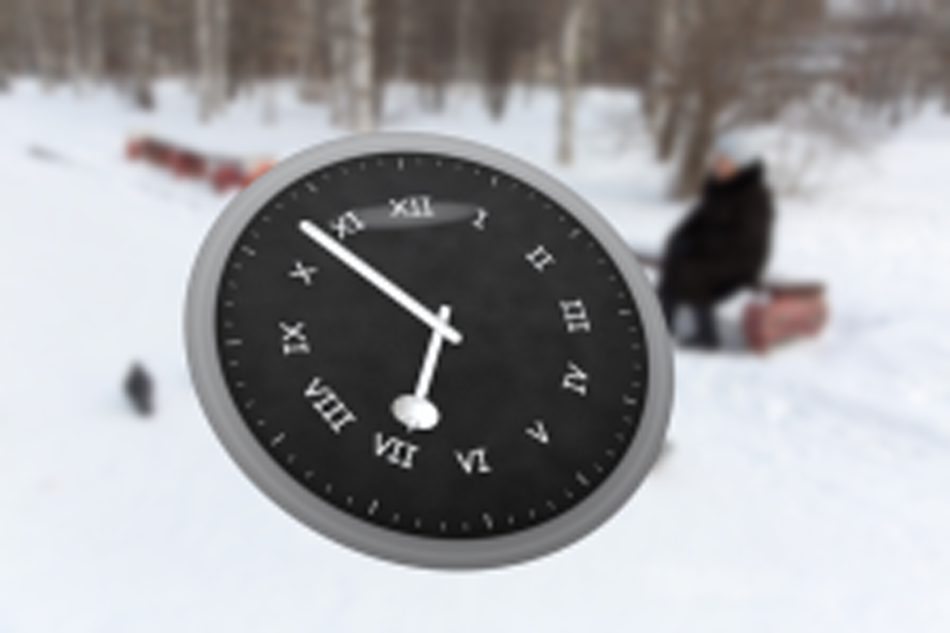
6:53
